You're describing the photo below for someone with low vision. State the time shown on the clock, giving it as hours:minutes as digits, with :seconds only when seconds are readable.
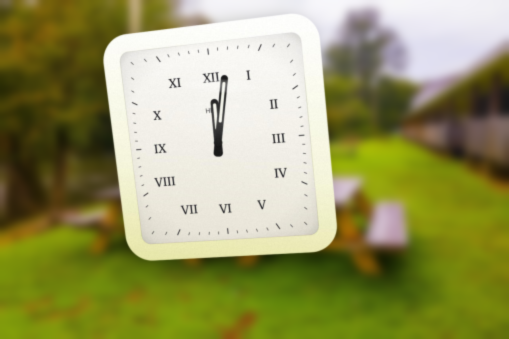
12:02
